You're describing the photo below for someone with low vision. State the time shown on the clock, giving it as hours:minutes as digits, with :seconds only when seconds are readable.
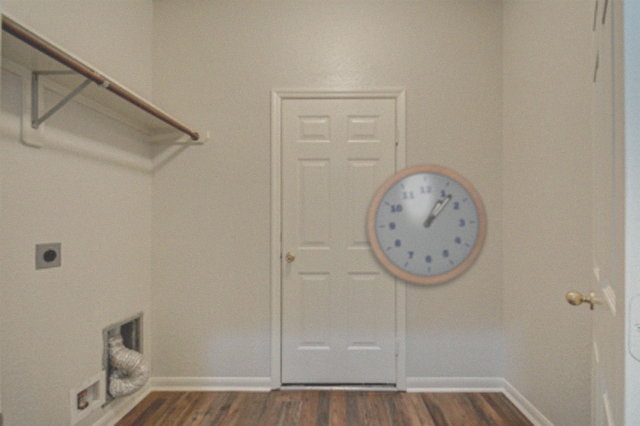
1:07
